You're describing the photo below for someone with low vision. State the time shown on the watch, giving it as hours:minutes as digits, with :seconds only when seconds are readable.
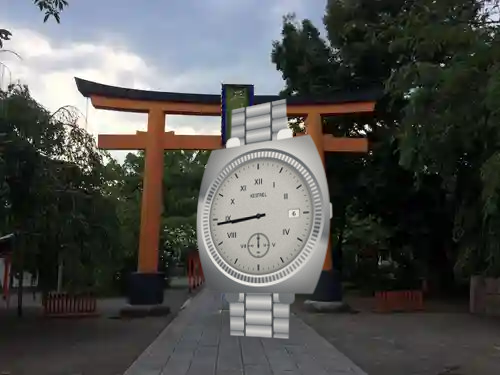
8:44
